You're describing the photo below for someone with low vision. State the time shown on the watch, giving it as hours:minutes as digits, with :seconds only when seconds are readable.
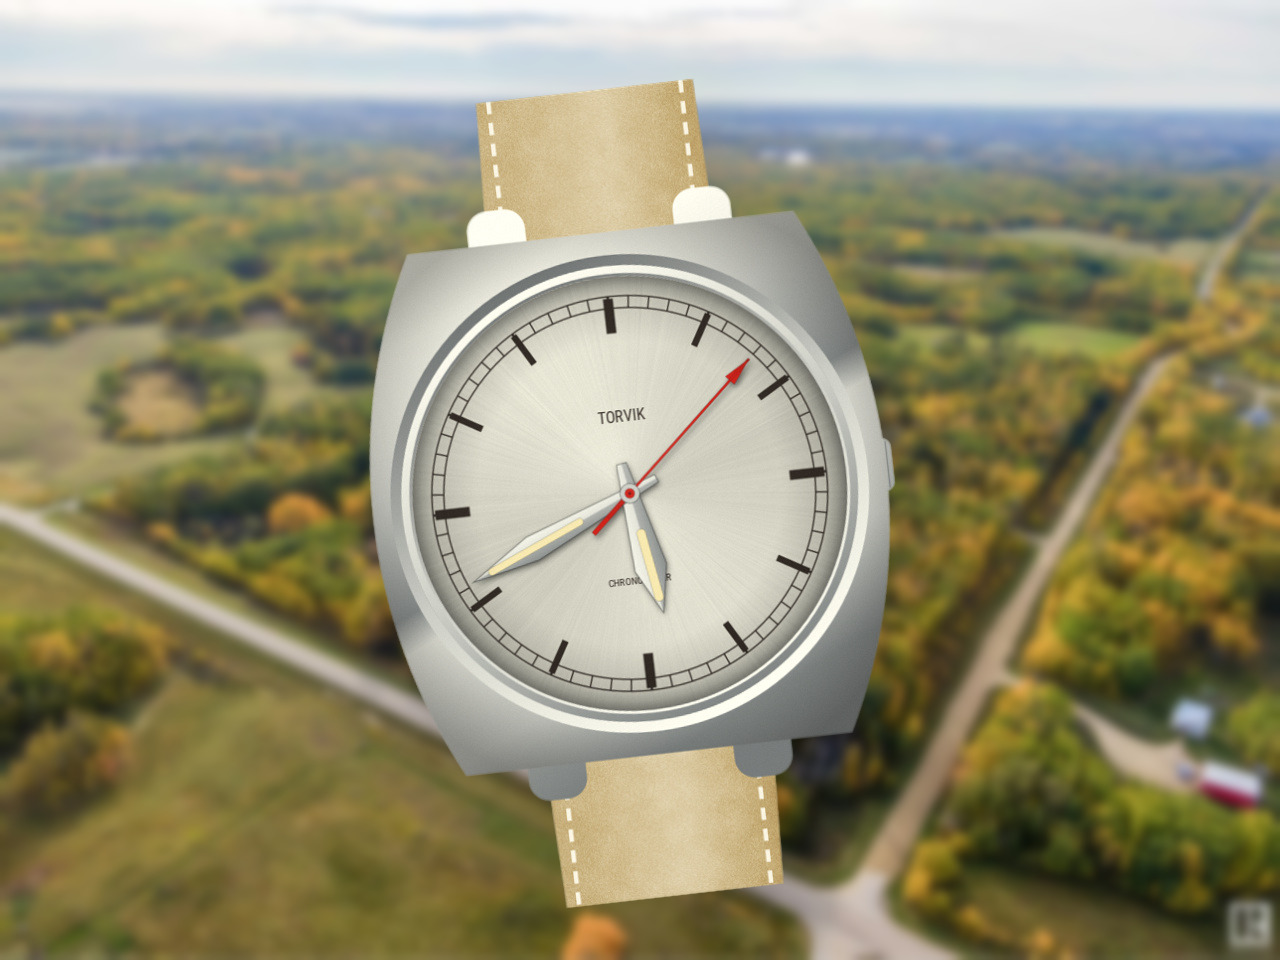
5:41:08
